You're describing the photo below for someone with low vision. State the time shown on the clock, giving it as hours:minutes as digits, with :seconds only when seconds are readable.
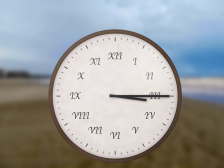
3:15
